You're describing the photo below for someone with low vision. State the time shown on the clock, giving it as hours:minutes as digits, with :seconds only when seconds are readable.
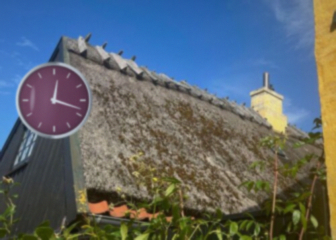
12:18
